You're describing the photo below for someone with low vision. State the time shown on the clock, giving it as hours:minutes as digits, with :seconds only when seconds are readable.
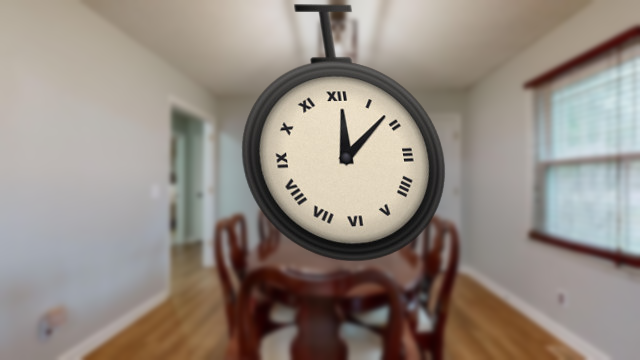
12:08
